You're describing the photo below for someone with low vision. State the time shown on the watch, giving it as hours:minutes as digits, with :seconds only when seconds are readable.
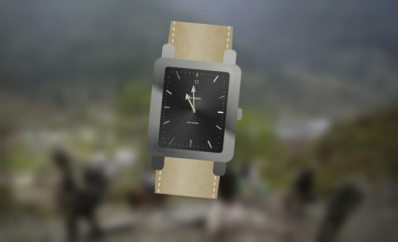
10:59
